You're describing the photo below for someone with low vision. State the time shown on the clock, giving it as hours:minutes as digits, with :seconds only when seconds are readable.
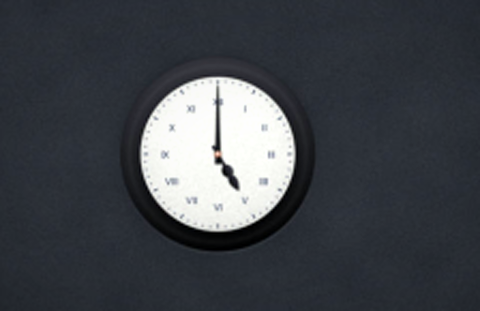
5:00
